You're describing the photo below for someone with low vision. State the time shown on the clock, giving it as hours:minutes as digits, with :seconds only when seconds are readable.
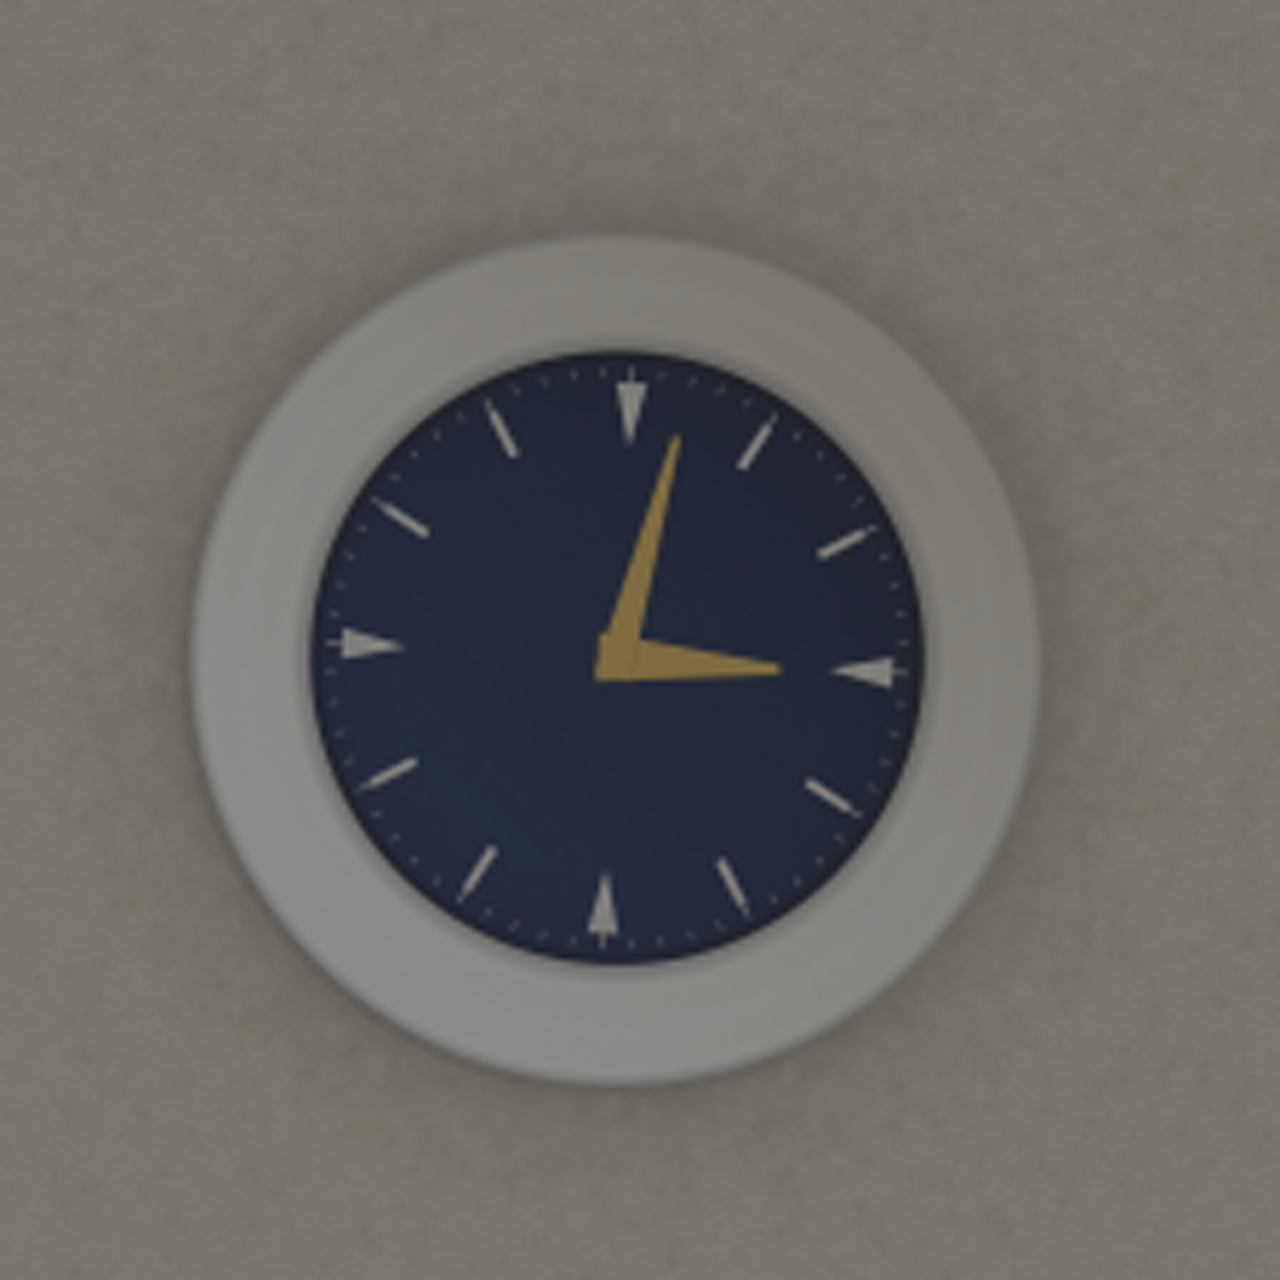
3:02
